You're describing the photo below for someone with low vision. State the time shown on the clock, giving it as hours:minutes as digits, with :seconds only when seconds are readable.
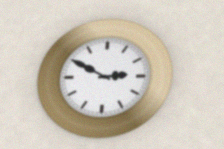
2:50
